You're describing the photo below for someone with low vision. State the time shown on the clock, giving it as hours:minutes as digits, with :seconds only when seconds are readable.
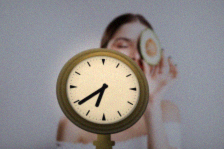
6:39
